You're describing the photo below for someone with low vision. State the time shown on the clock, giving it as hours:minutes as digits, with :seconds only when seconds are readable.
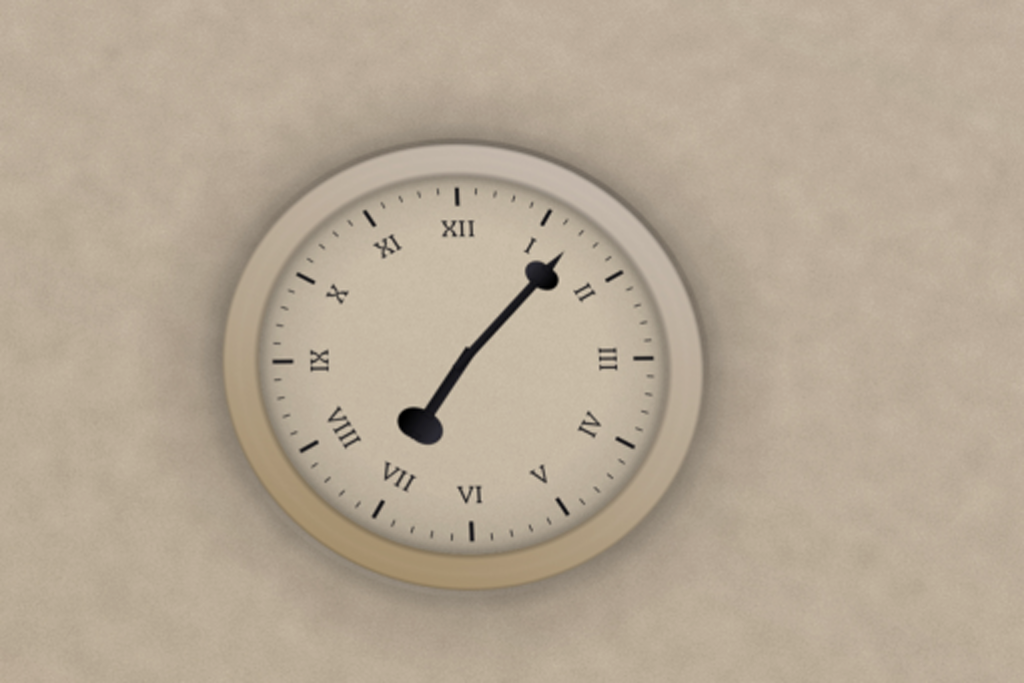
7:07
